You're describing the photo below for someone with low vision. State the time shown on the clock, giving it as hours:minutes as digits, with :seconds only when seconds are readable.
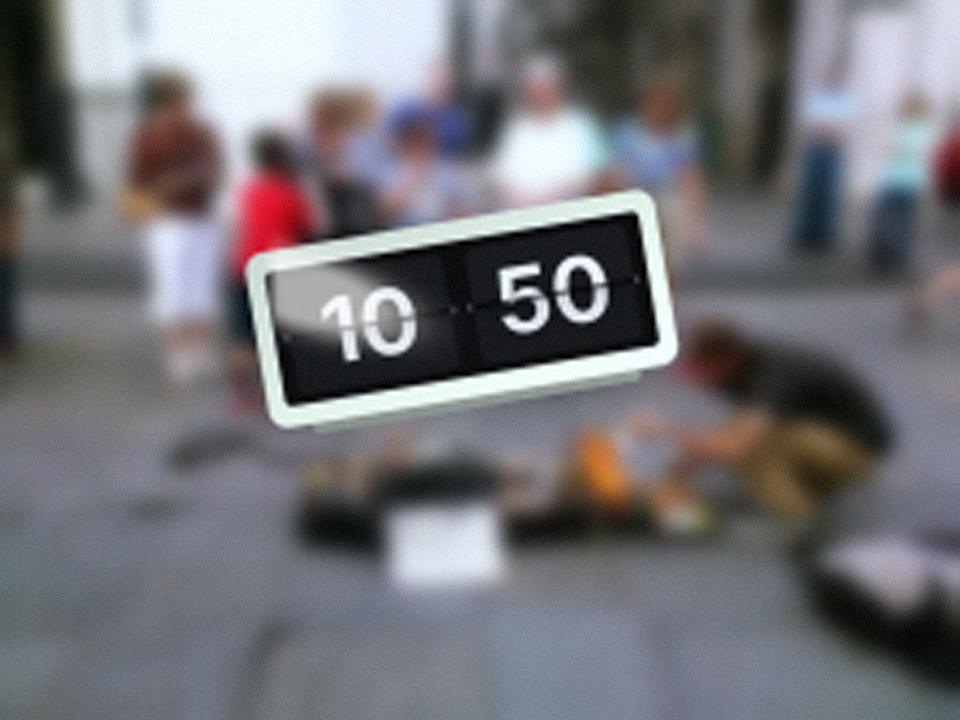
10:50
